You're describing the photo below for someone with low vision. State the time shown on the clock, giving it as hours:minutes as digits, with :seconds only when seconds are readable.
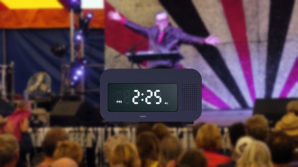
2:25
